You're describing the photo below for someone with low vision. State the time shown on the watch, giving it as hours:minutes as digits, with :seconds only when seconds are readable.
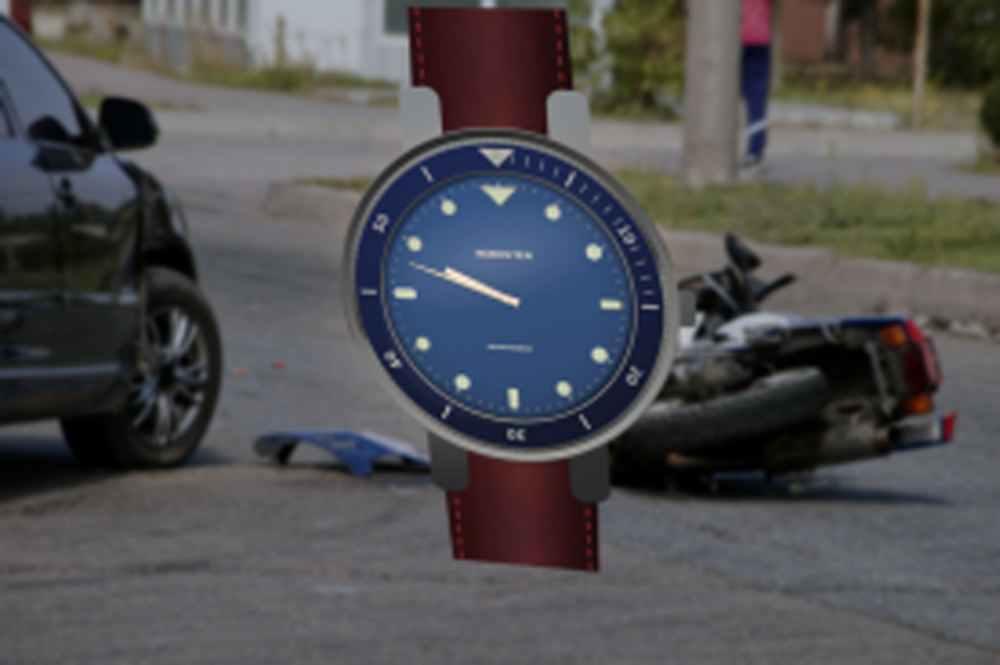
9:48
